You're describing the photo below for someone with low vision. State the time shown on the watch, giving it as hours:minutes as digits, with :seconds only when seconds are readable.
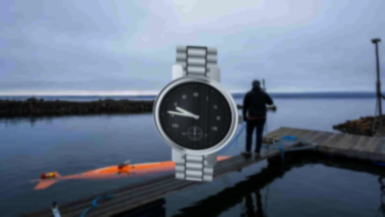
9:46
